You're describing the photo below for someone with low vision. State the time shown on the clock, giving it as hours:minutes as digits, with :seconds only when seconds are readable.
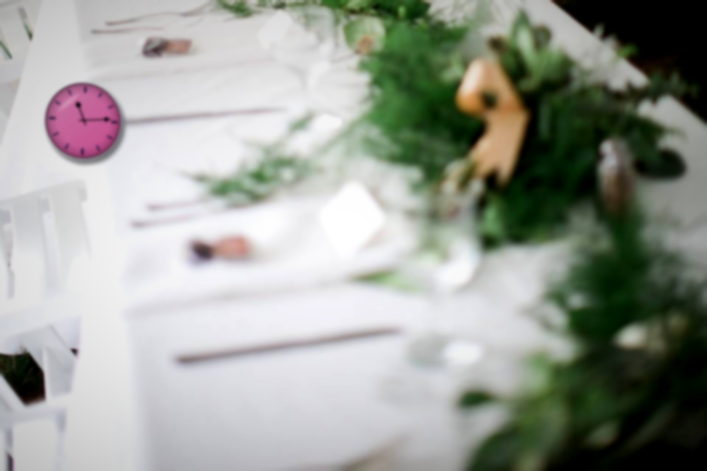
11:14
